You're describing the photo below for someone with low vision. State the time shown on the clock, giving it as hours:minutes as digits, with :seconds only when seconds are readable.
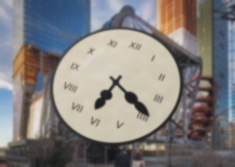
6:19
